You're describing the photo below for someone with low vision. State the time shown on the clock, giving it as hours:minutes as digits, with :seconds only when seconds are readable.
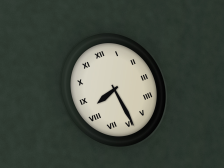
8:29
